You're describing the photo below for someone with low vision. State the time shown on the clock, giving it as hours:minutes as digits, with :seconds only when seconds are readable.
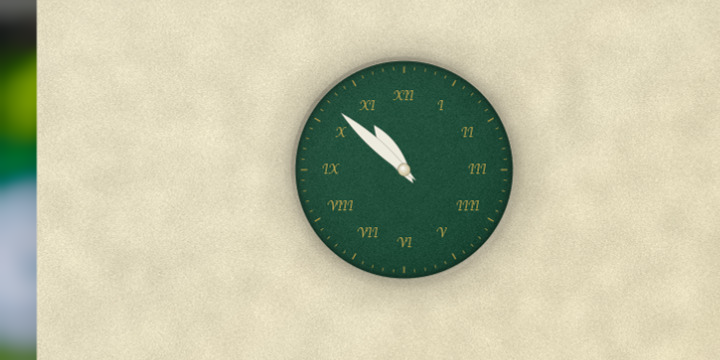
10:52
